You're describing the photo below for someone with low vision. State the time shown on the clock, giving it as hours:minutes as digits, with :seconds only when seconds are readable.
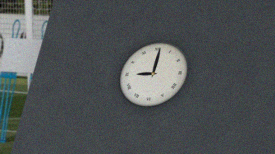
9:01
